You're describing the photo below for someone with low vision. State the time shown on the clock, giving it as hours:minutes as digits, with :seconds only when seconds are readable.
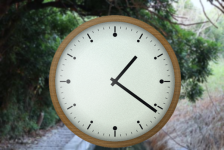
1:21
